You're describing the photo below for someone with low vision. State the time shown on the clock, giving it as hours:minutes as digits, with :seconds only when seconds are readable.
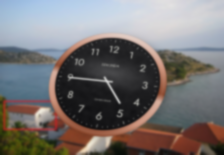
4:45
